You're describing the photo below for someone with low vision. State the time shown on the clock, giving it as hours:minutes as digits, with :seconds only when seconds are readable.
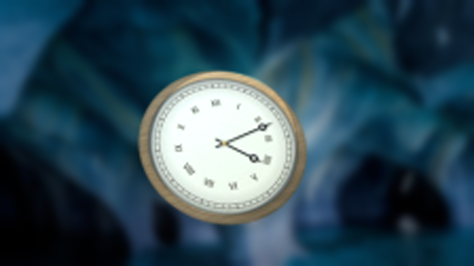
4:12
